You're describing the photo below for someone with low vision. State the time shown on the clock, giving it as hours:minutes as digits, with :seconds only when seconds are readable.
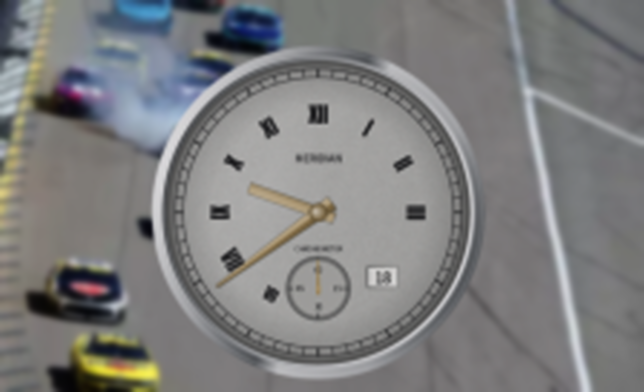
9:39
